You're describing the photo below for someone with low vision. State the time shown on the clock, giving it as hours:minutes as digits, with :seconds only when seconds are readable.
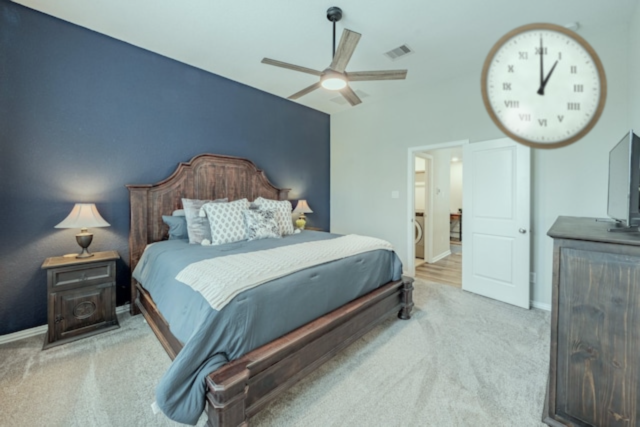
1:00
